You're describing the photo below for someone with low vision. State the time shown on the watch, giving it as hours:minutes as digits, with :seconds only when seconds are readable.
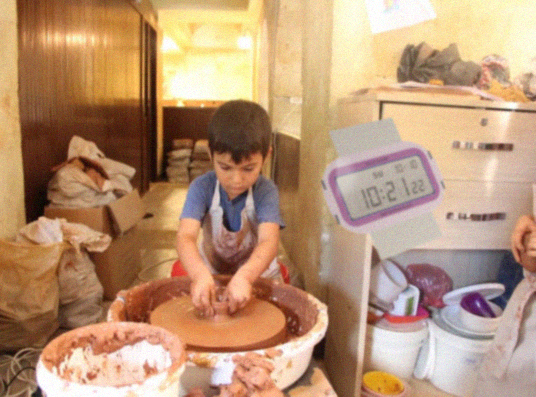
10:21:22
